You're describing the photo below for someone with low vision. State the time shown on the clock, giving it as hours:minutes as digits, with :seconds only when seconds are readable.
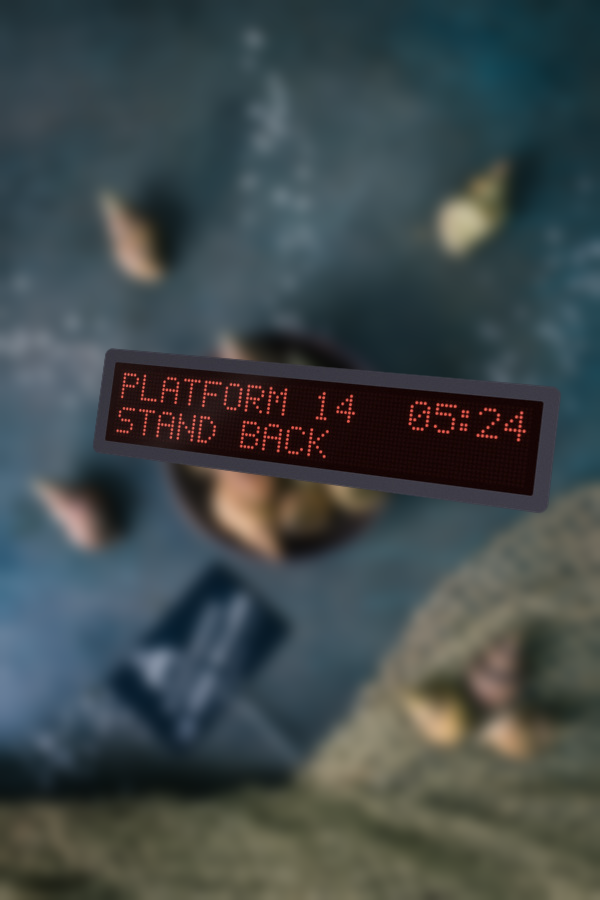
5:24
